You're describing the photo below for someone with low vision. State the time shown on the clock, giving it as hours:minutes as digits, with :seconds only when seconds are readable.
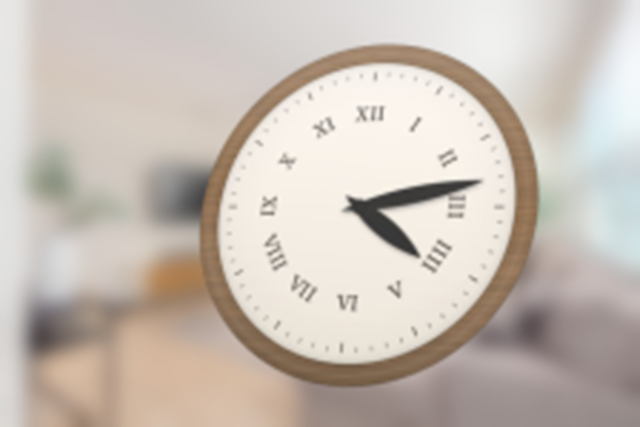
4:13
